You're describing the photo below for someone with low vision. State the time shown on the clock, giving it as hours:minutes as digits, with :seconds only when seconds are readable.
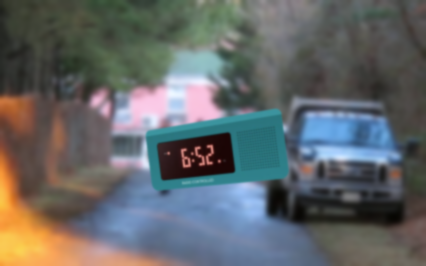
6:52
